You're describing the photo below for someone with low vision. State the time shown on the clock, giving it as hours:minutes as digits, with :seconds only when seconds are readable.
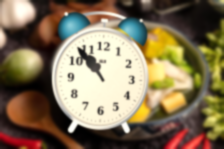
10:53
